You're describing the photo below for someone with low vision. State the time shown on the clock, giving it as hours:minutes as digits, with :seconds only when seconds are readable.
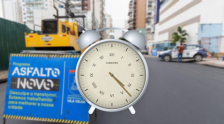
4:23
